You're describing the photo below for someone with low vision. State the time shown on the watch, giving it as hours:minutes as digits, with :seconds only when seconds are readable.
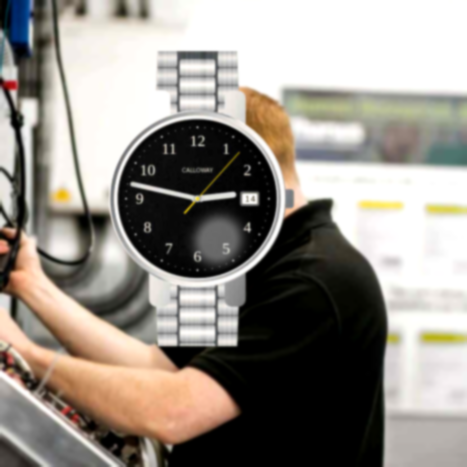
2:47:07
